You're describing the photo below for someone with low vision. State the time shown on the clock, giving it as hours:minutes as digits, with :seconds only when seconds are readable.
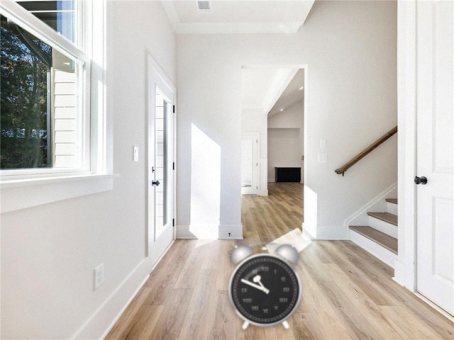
10:49
